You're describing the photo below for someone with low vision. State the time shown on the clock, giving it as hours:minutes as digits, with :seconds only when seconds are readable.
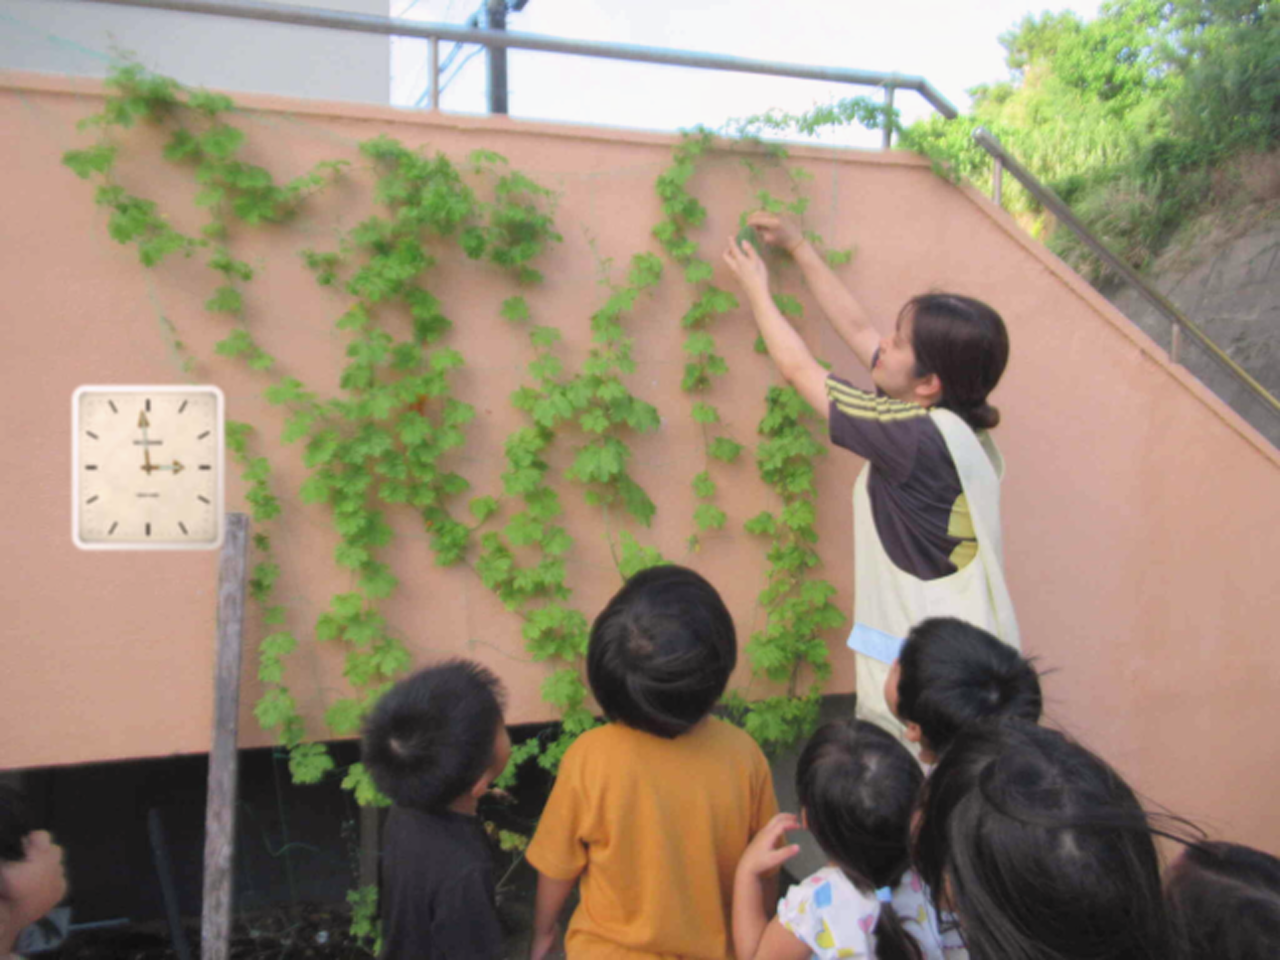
2:59
